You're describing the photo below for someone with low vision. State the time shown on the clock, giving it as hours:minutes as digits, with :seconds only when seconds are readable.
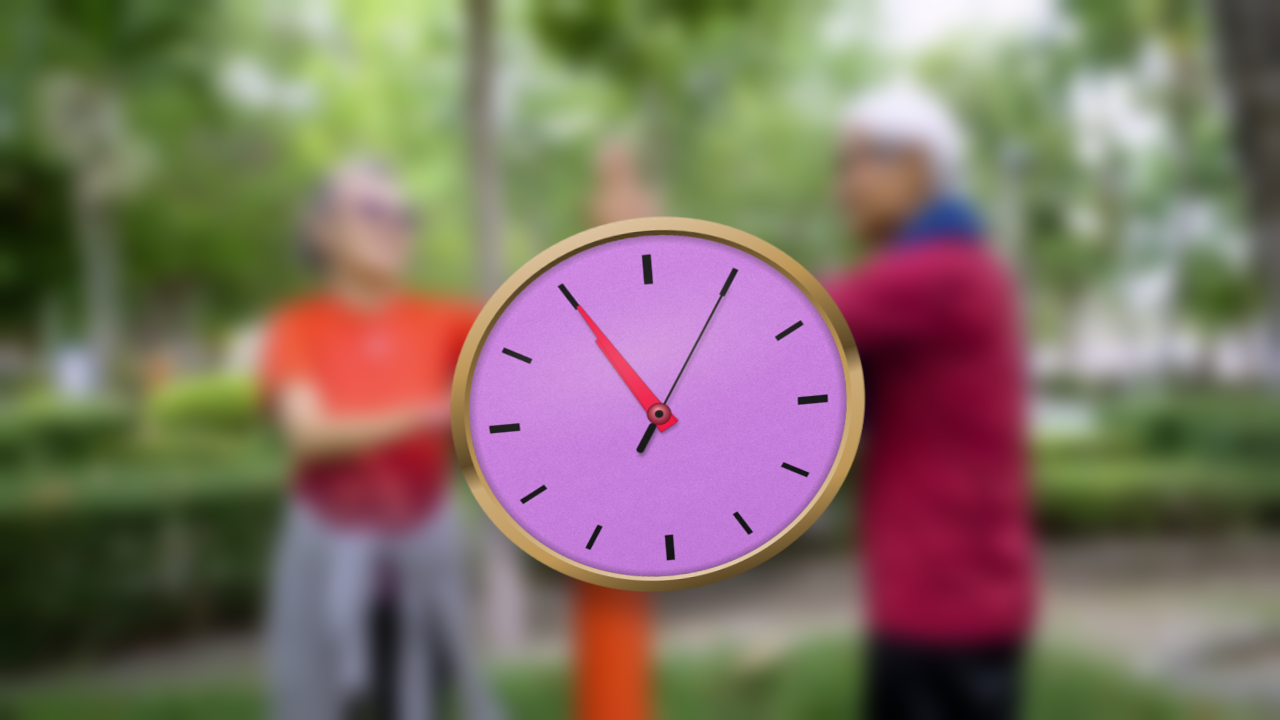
10:55:05
